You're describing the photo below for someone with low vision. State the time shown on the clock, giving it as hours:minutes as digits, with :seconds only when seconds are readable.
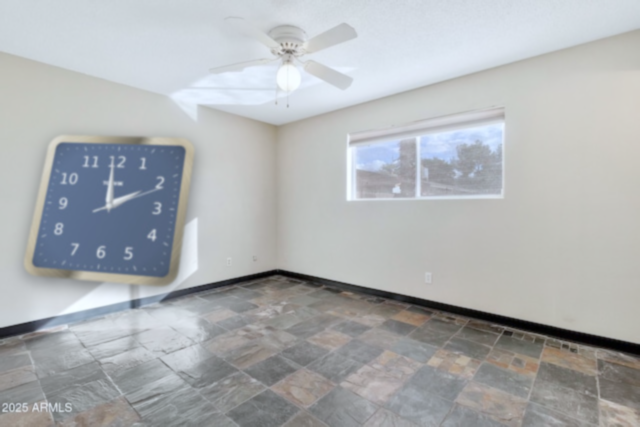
1:59:11
